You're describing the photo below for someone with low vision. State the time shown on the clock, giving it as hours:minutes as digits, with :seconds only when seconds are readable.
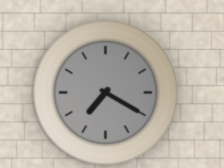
7:20
